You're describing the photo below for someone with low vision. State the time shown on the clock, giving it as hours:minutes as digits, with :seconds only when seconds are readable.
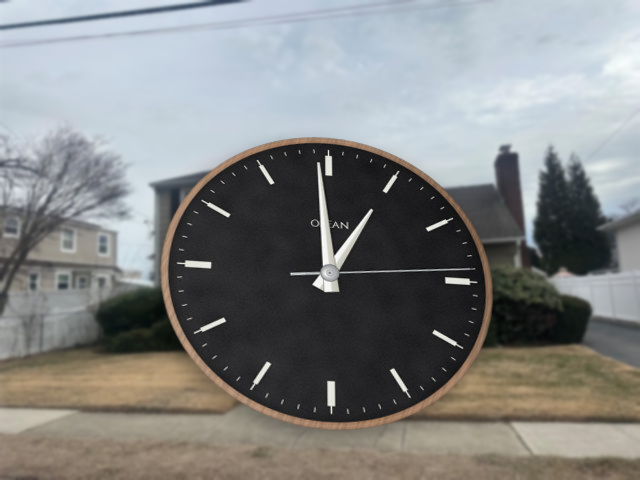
12:59:14
